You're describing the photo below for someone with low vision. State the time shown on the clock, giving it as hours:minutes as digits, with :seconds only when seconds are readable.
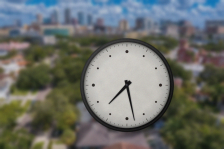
7:28
